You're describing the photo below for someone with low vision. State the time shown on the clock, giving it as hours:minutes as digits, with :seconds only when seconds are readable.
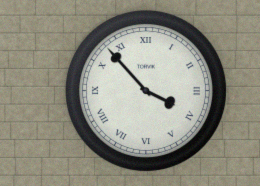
3:53
